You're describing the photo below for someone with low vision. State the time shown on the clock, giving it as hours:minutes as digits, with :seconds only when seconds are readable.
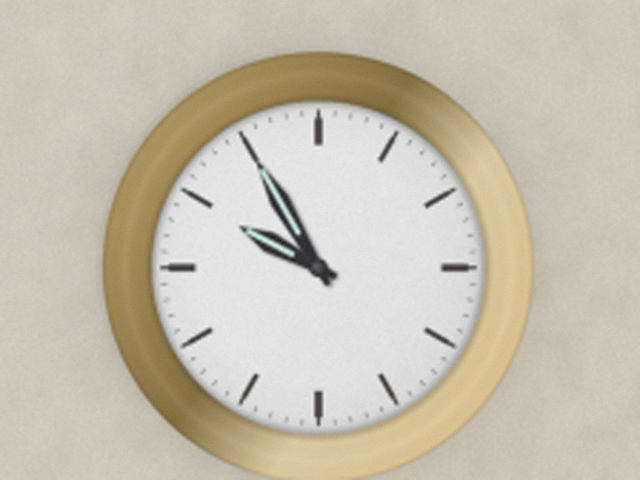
9:55
